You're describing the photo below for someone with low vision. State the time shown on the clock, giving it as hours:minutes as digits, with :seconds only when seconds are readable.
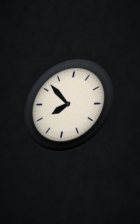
7:52
